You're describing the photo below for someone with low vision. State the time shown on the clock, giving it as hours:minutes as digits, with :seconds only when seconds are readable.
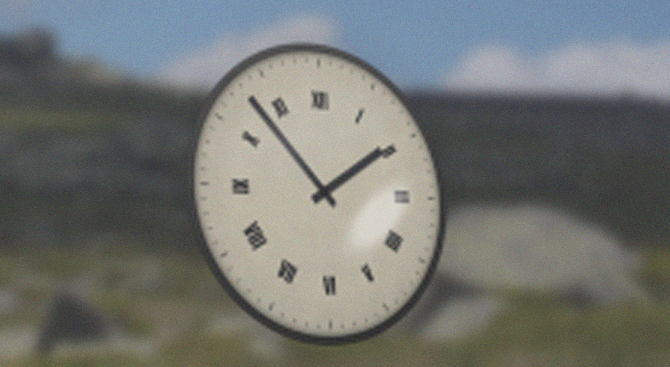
1:53
